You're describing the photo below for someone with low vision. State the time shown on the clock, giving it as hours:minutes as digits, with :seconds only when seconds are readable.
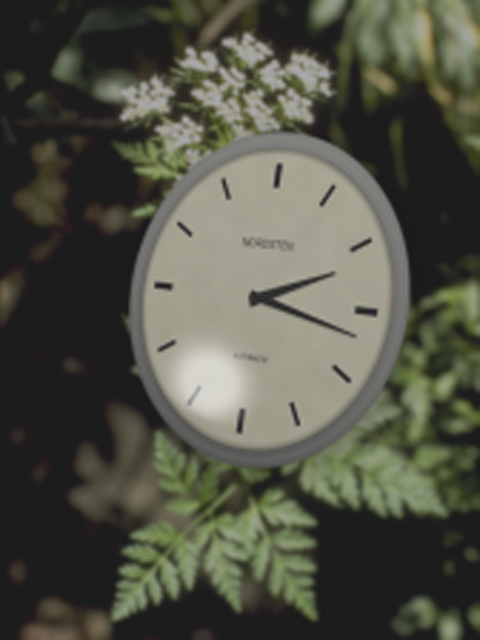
2:17
